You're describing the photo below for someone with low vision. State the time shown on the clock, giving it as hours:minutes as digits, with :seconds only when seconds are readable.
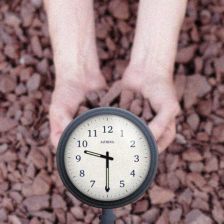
9:30
